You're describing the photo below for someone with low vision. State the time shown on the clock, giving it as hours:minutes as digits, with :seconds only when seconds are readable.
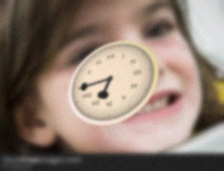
6:44
